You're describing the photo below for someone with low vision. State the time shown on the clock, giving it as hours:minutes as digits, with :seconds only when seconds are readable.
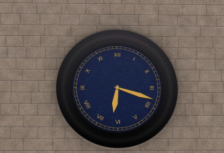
6:18
